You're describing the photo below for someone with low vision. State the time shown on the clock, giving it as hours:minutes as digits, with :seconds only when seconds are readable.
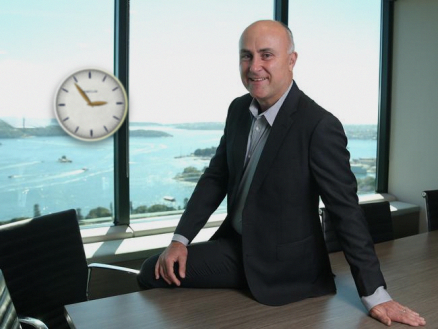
2:54
